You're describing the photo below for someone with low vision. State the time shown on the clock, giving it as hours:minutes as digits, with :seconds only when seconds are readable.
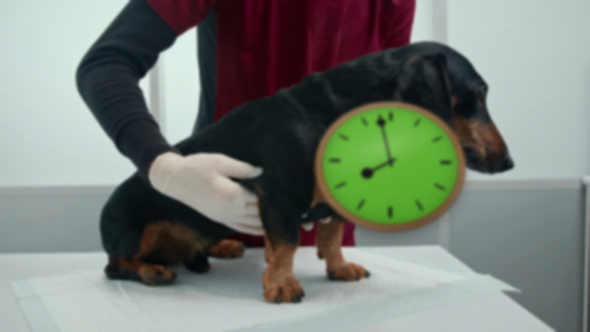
7:58
